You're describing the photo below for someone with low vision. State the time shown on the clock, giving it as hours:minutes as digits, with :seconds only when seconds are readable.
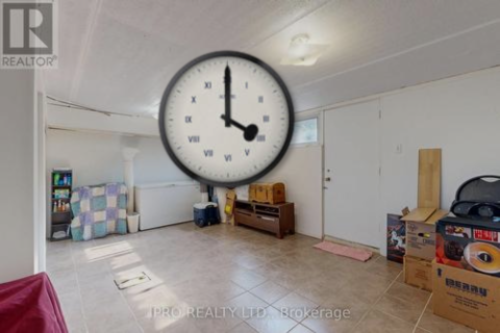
4:00
